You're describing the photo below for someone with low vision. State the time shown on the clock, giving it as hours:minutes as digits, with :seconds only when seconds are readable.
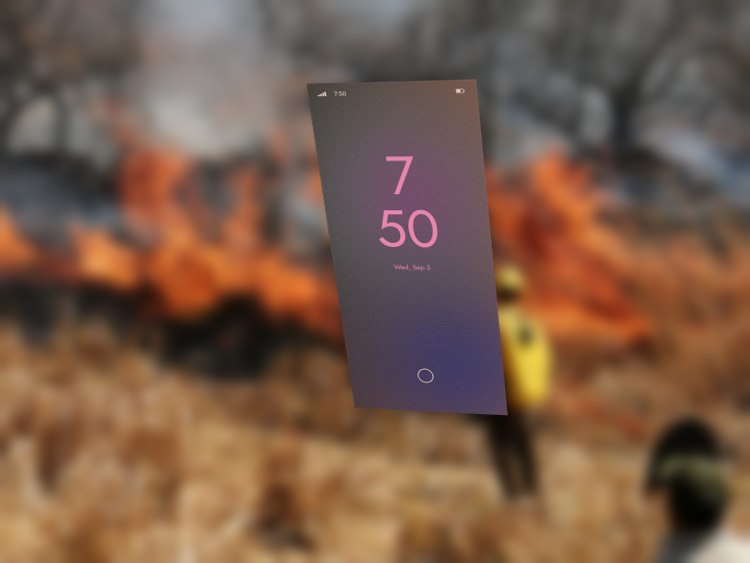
7:50
